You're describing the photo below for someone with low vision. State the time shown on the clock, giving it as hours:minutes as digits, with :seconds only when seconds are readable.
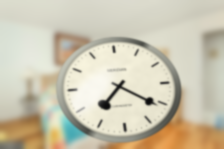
7:21
